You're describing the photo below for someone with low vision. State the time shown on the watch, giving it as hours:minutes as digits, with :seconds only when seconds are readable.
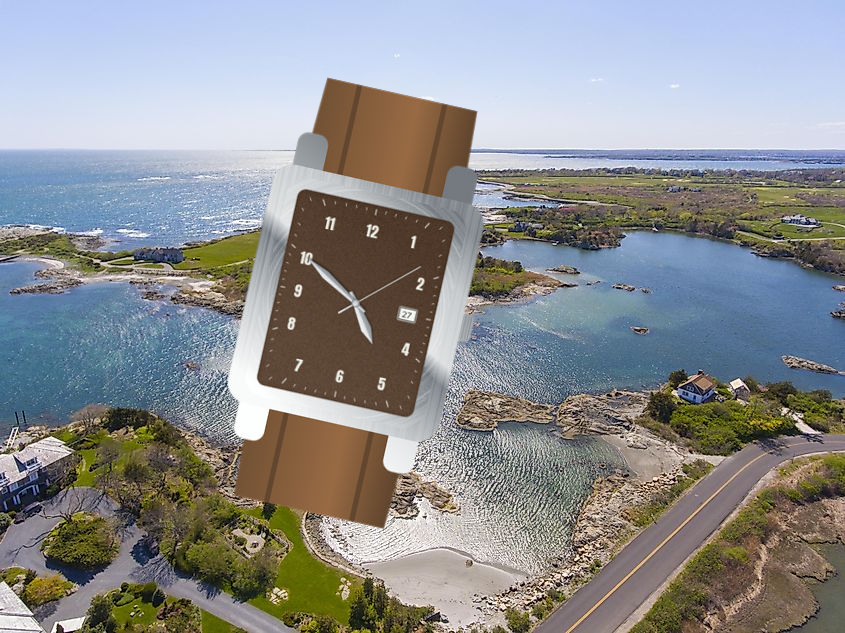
4:50:08
